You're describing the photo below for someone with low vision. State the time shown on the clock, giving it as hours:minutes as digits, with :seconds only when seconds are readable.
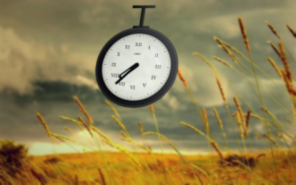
7:37
